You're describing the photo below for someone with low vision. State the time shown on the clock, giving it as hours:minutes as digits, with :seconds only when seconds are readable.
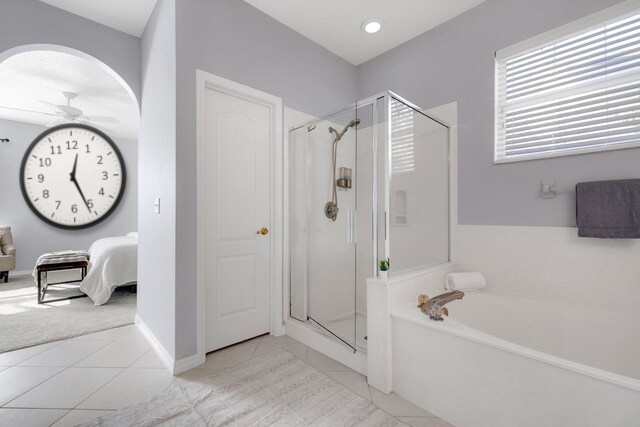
12:26
